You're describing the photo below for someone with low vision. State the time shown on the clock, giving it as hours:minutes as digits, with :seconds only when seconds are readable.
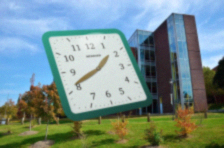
1:41
